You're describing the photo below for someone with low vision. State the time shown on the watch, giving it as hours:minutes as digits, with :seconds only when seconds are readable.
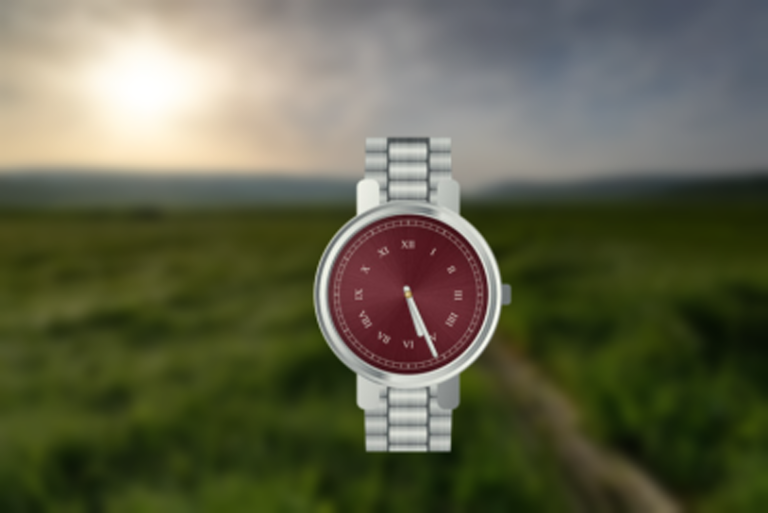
5:26
